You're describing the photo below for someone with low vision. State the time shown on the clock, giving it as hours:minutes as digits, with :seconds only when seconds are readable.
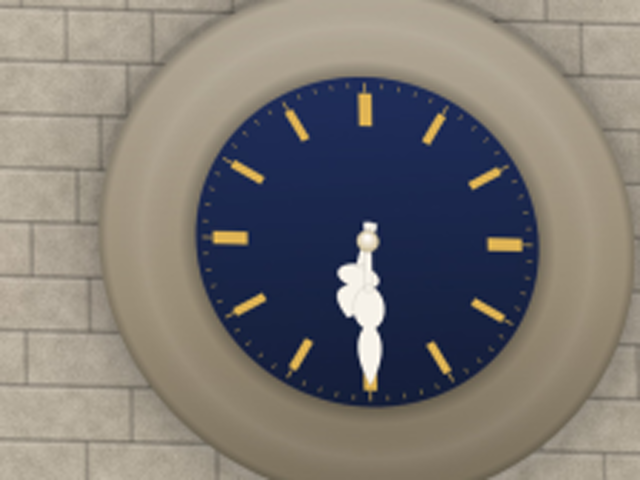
6:30
